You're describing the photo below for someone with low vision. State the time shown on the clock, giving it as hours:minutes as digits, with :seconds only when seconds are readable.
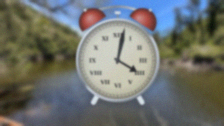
4:02
